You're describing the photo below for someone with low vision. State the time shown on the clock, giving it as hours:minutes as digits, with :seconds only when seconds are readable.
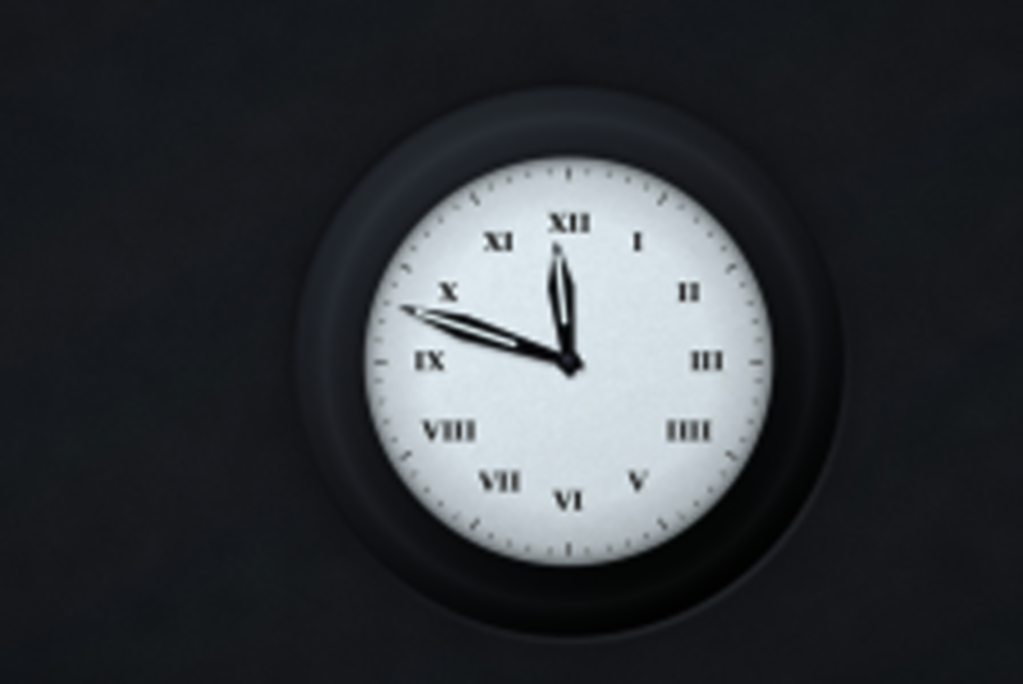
11:48
